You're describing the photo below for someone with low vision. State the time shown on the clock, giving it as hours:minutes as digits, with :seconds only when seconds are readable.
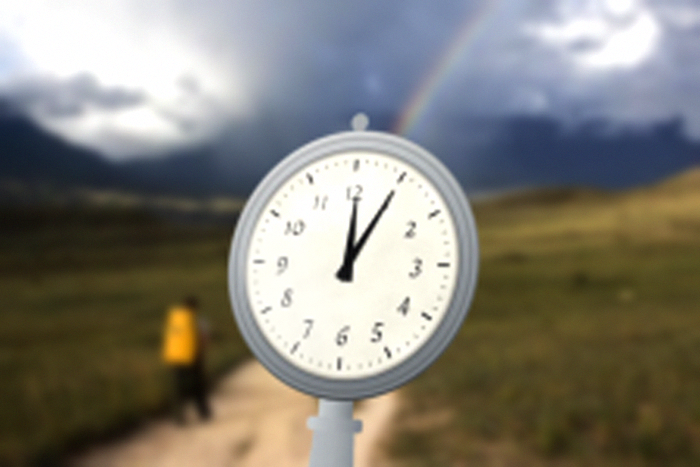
12:05
